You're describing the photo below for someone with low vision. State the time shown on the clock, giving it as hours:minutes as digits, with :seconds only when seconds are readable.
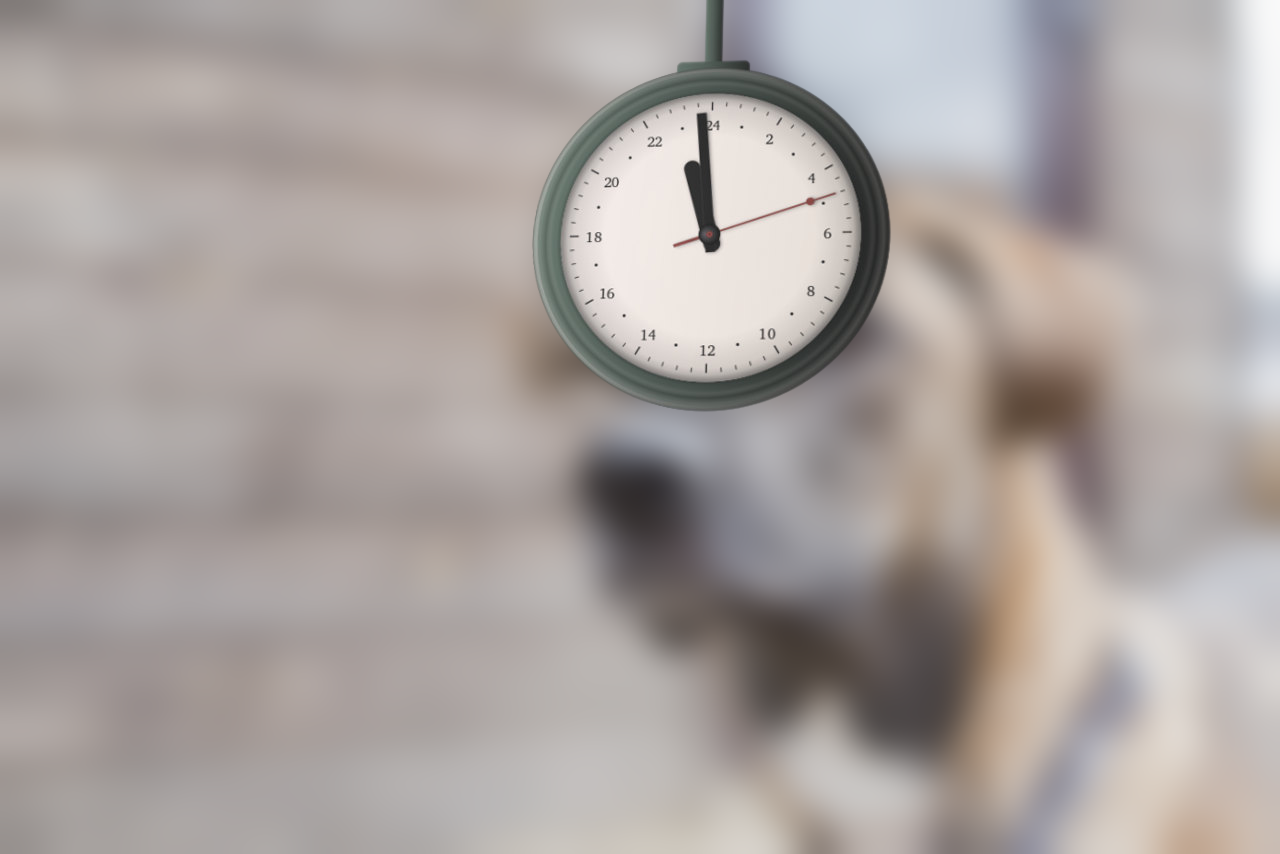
22:59:12
